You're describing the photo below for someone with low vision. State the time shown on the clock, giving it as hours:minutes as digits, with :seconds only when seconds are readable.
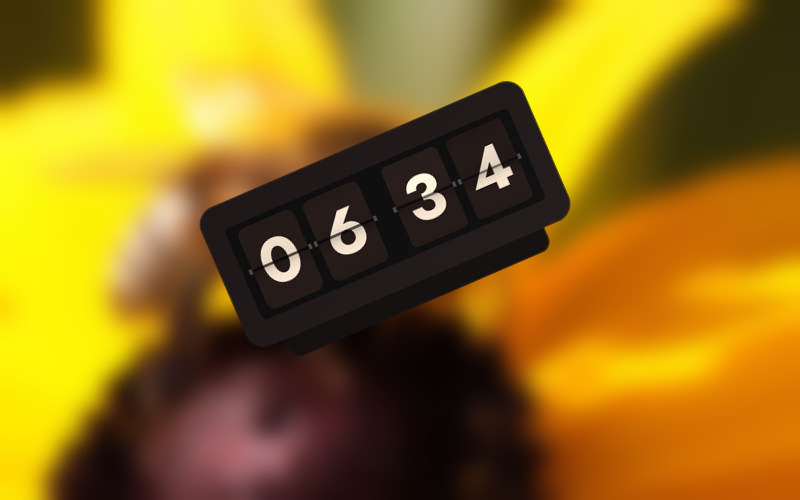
6:34
